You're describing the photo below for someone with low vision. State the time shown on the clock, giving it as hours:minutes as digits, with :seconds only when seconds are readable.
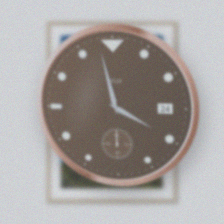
3:58
